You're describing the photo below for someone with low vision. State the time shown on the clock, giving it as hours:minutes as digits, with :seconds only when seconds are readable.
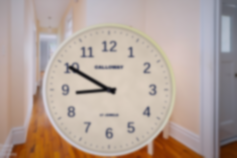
8:50
